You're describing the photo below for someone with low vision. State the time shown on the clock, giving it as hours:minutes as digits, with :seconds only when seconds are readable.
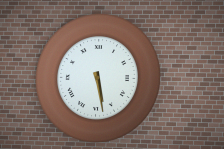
5:28
